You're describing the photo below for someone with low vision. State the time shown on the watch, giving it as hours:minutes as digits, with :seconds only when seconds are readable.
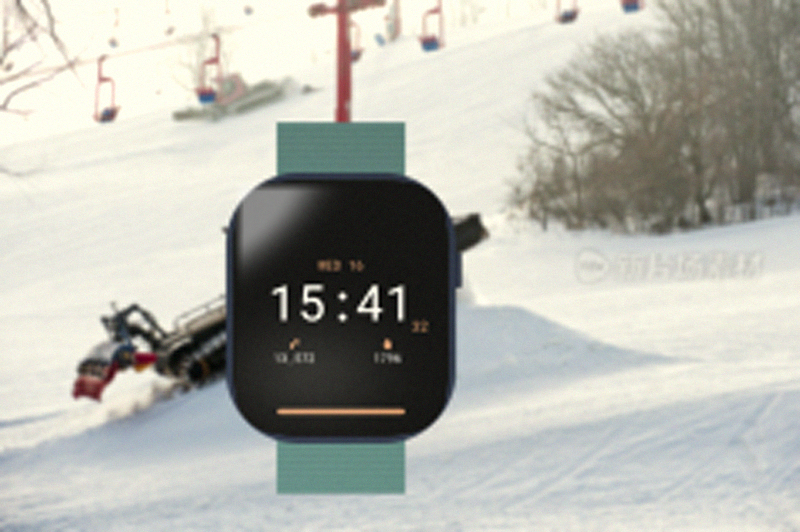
15:41
